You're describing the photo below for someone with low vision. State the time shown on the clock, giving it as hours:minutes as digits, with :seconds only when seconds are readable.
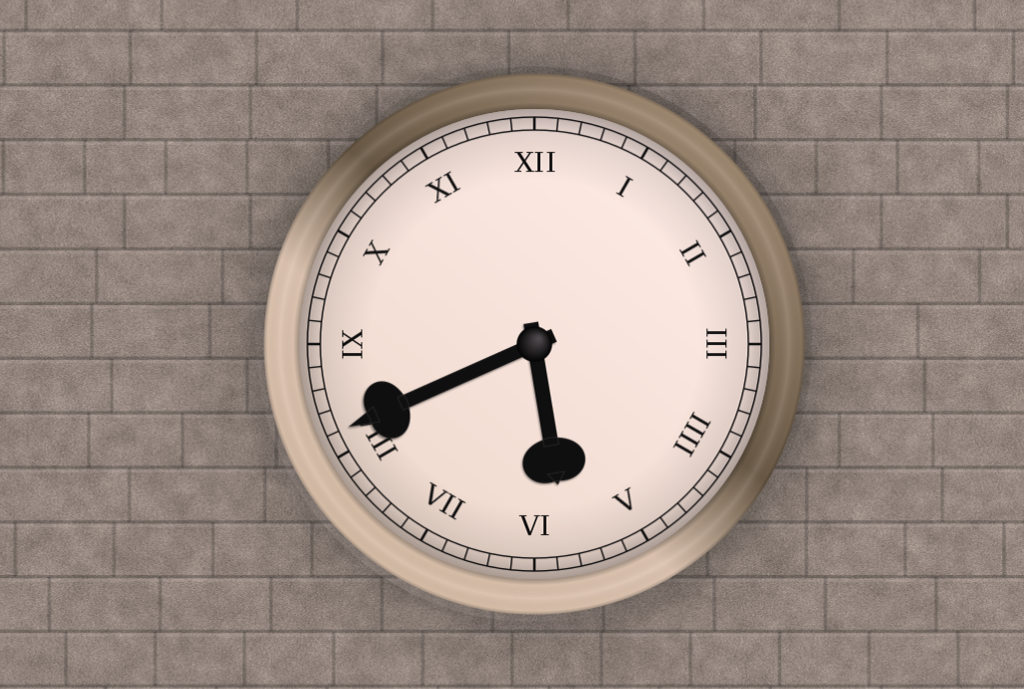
5:41
